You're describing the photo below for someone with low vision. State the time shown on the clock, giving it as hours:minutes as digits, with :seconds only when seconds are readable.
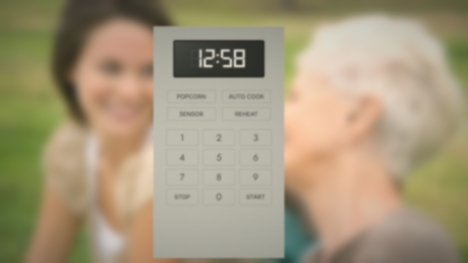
12:58
